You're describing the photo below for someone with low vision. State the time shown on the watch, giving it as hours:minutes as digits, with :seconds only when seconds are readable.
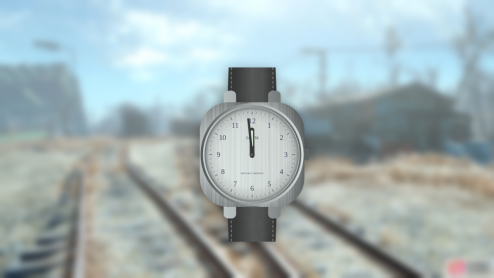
11:59
